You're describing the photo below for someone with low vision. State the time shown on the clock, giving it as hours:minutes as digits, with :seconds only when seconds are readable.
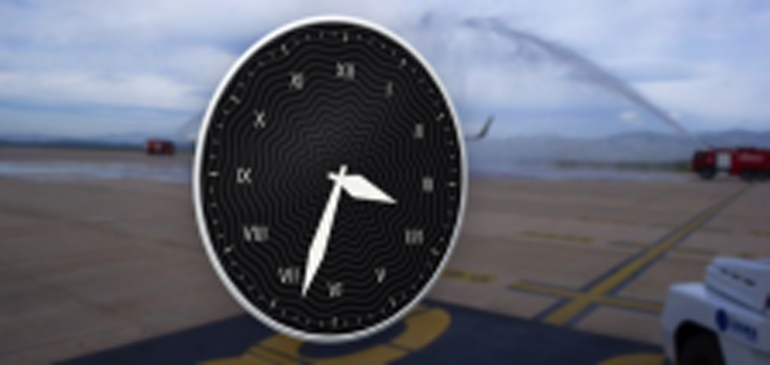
3:33
